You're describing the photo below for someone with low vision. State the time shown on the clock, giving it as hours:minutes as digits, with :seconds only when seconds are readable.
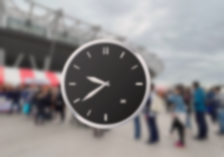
9:39
